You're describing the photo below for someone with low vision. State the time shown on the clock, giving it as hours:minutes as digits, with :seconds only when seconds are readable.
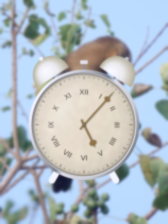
5:07
